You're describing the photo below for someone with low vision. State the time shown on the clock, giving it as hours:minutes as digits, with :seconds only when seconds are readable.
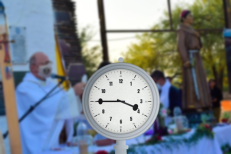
3:45
